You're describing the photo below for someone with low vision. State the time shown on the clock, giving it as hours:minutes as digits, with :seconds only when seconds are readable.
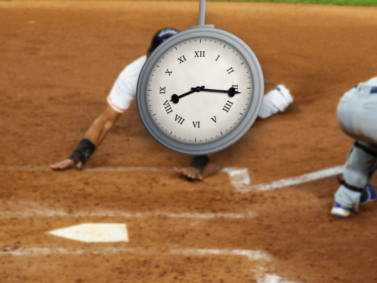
8:16
